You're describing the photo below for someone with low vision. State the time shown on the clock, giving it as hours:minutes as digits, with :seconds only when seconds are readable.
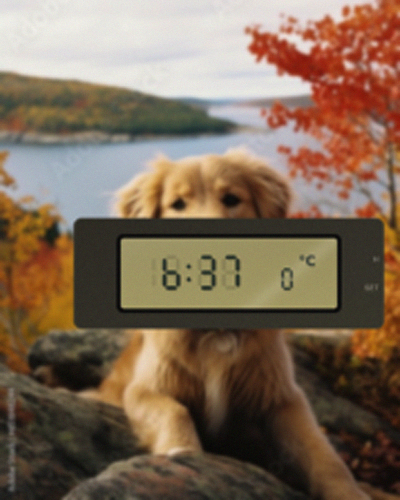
6:37
